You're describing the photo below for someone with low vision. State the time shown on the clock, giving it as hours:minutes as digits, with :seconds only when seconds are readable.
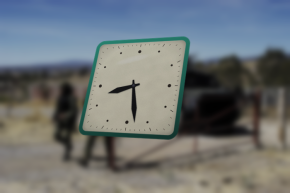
8:28
